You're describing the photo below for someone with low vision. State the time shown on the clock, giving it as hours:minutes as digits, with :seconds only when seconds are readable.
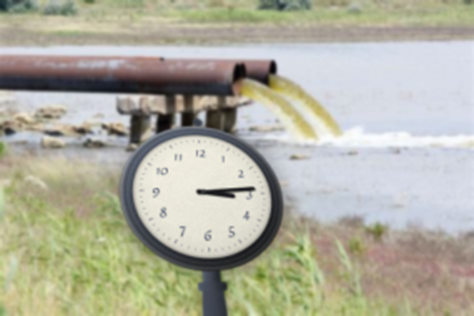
3:14
